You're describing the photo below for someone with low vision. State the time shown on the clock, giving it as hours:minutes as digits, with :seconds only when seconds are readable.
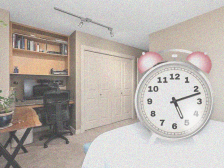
5:12
